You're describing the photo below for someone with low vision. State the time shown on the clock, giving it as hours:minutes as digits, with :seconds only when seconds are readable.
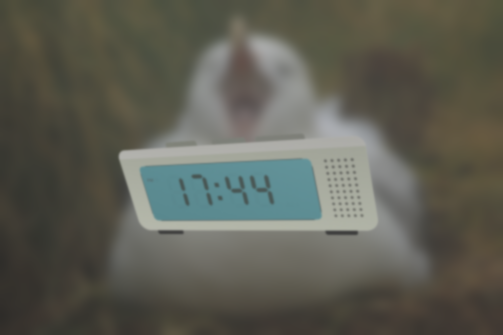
17:44
